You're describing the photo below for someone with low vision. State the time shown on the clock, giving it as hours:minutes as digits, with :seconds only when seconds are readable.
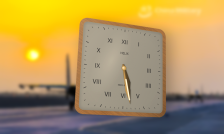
5:28
